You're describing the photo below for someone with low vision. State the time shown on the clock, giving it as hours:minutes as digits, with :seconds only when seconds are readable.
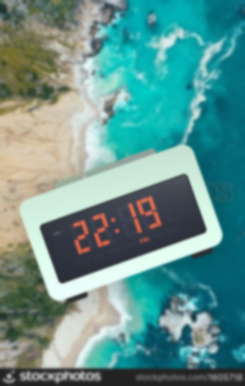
22:19
